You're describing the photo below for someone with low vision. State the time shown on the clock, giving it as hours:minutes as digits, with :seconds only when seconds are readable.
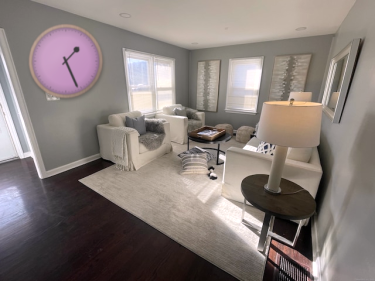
1:26
